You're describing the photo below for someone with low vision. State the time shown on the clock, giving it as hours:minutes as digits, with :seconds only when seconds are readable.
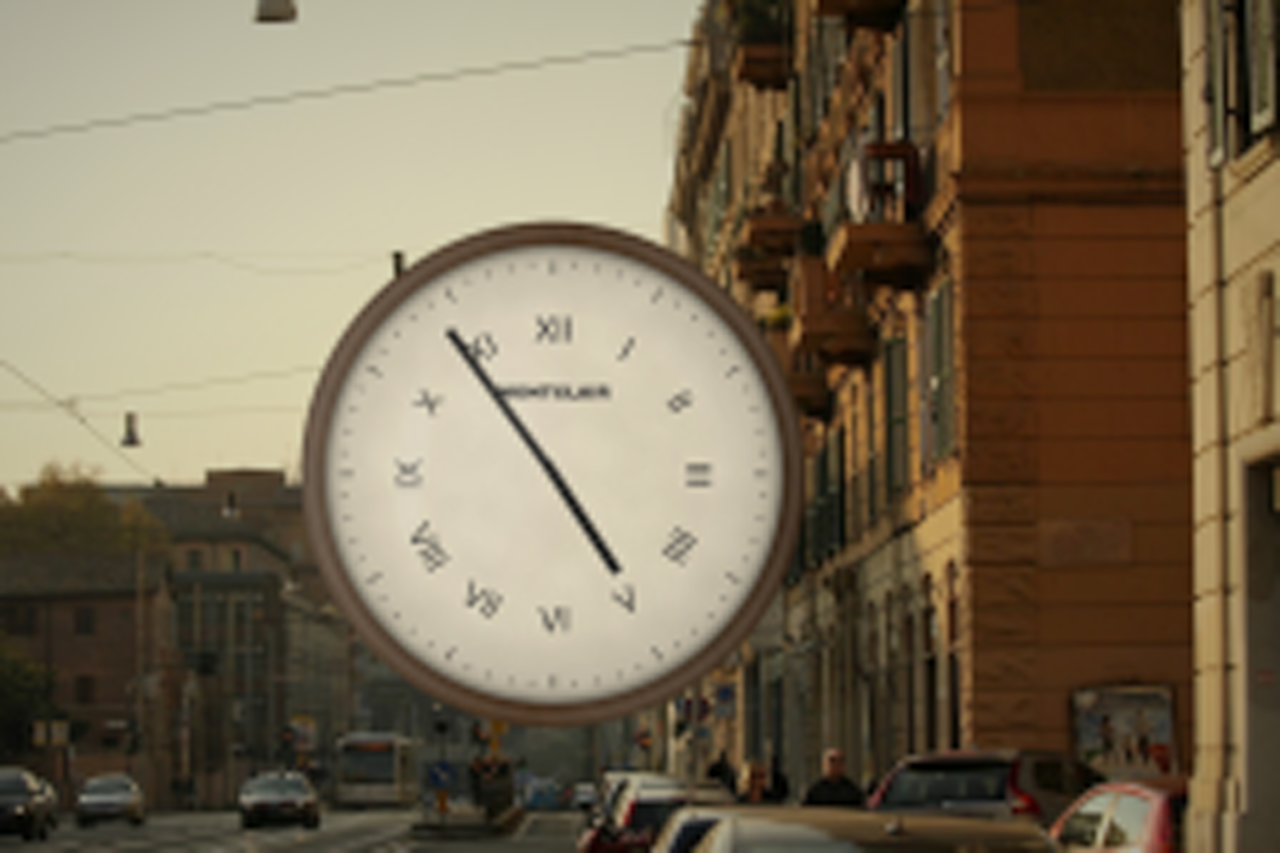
4:54
